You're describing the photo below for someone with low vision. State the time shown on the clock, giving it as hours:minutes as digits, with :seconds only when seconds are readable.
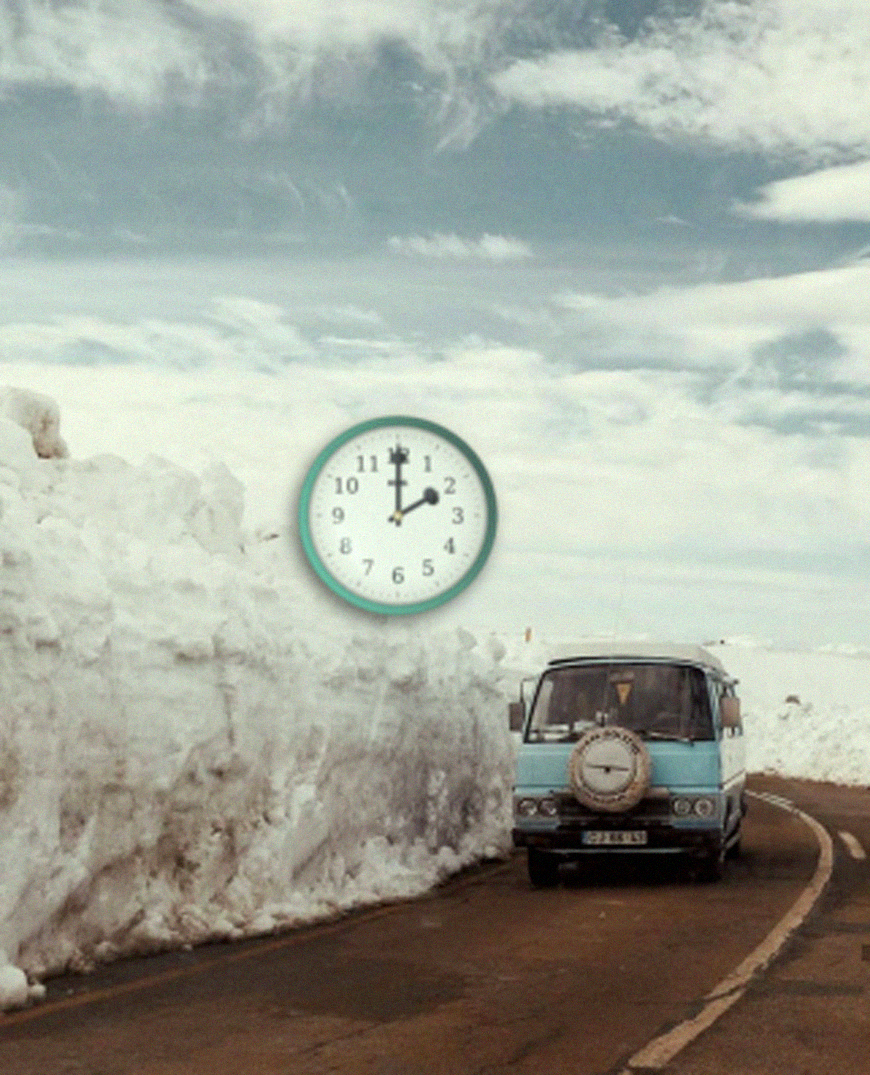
2:00
